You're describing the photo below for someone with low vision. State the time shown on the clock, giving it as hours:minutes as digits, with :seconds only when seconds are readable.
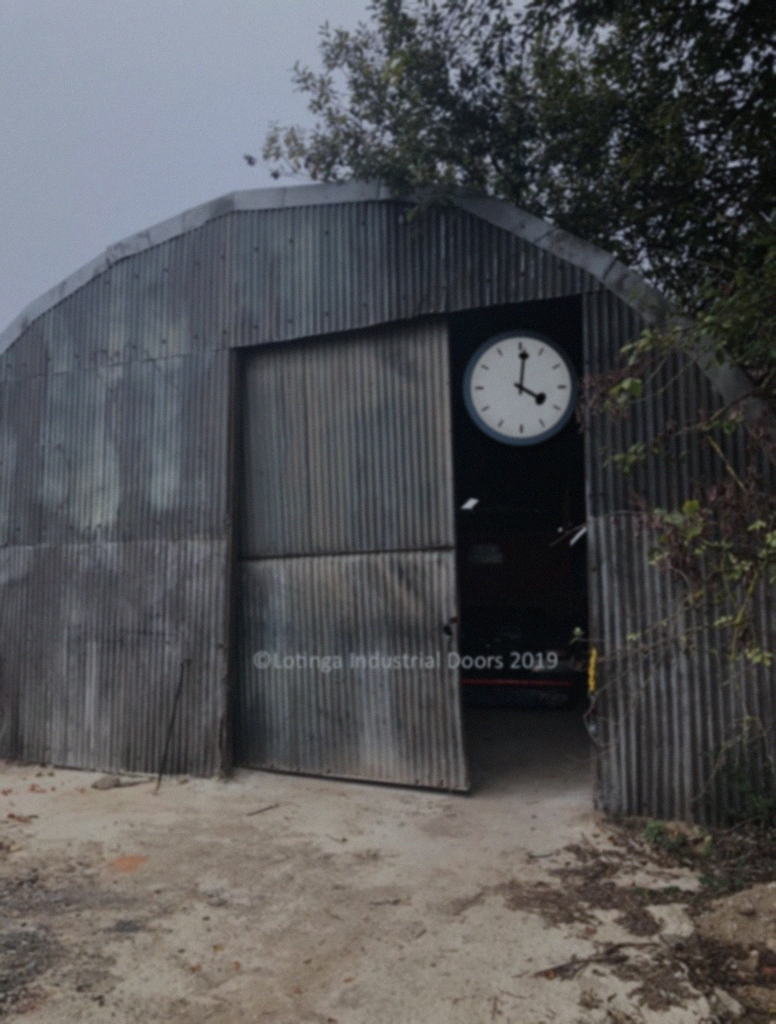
4:01
